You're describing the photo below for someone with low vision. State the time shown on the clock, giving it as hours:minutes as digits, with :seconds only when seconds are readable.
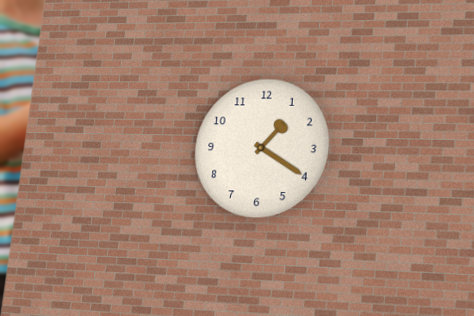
1:20
